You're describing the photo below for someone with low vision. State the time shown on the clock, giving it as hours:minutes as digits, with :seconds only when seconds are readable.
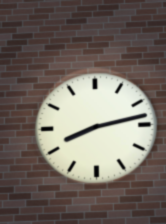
8:13
